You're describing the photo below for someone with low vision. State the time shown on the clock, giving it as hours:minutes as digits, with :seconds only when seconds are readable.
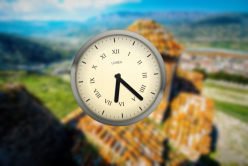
6:23
